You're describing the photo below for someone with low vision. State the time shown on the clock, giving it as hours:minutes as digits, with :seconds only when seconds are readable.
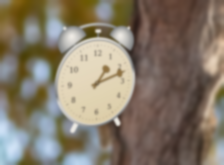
1:12
